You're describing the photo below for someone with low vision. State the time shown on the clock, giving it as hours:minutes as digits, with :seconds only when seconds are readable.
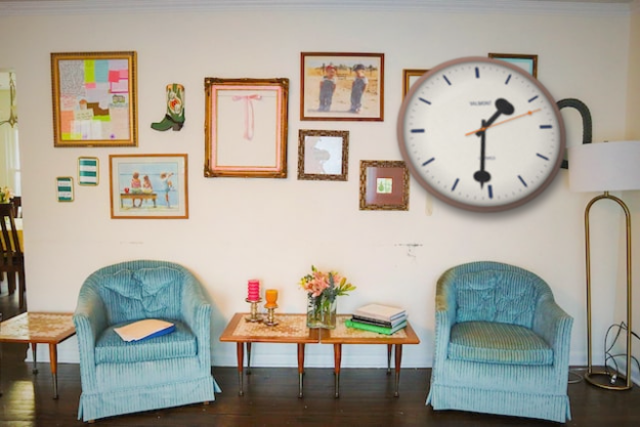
1:31:12
